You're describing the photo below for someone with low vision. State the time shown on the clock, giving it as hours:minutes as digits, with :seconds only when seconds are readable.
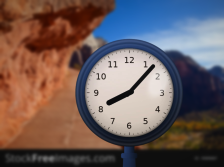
8:07
